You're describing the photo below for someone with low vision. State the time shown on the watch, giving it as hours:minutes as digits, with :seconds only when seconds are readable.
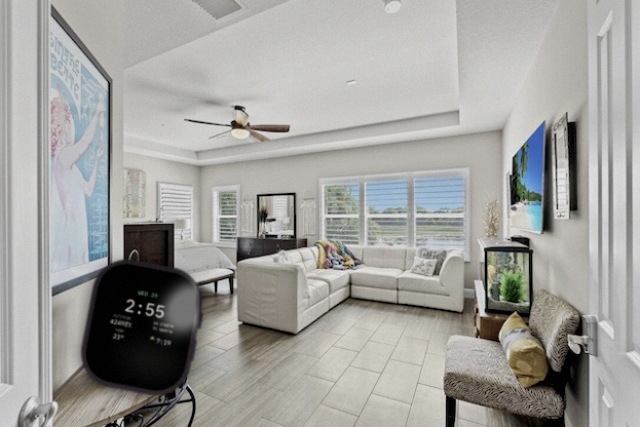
2:55
